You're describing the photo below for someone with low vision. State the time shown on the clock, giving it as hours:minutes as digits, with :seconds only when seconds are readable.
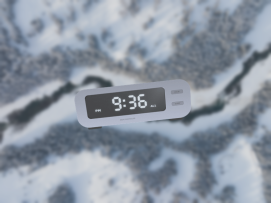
9:36
